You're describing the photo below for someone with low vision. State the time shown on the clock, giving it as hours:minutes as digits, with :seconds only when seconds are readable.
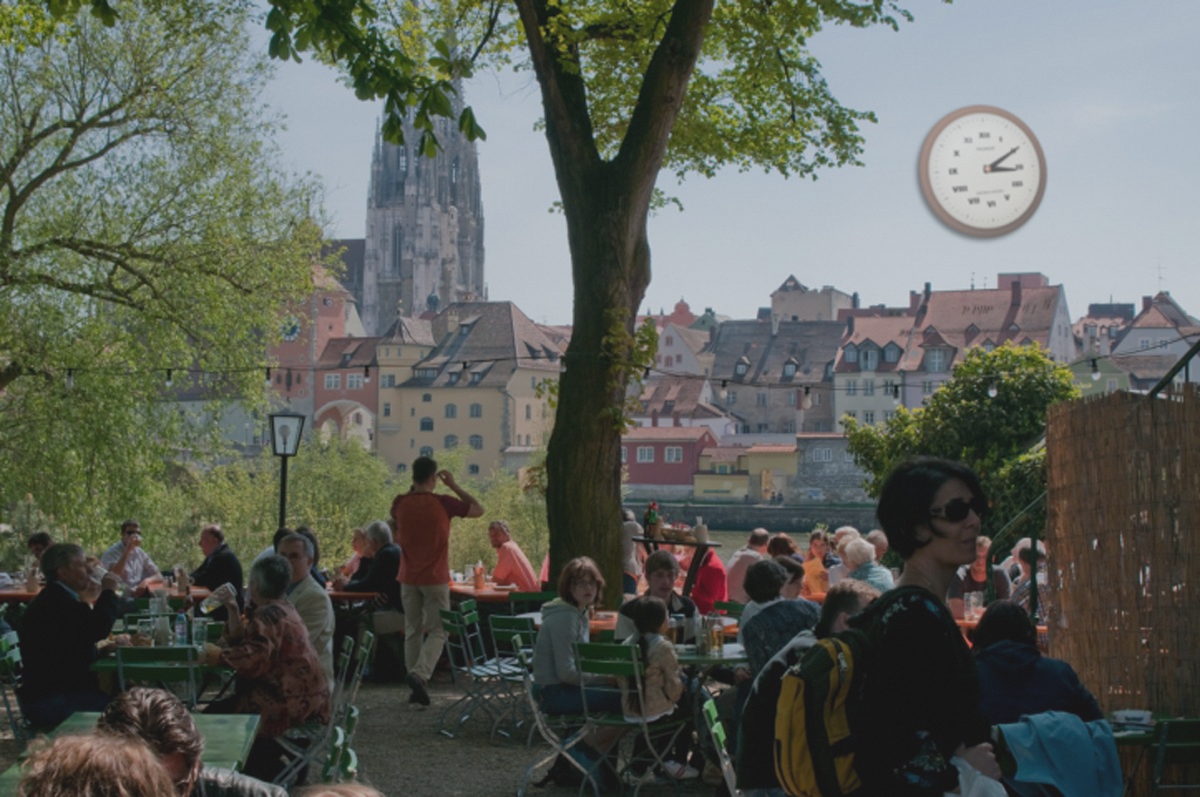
3:10
